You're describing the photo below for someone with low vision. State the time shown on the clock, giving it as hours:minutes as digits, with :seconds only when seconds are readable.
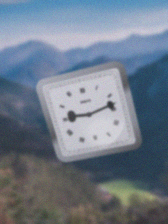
9:13
